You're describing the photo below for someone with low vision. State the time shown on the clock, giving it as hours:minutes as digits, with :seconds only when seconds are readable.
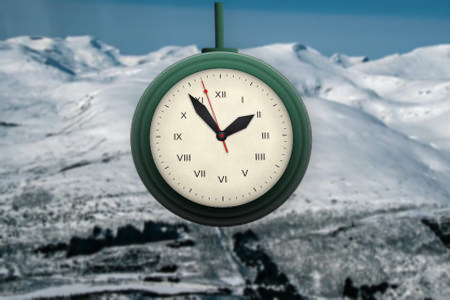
1:53:57
